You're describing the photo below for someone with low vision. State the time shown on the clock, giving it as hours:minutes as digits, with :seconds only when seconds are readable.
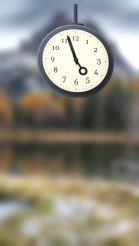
4:57
